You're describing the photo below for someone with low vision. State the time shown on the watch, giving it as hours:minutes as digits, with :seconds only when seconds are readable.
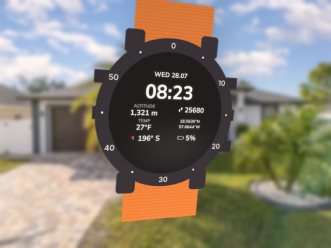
8:23
